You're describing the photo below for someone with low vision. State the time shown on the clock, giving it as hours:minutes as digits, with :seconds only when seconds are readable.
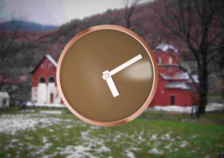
5:10
